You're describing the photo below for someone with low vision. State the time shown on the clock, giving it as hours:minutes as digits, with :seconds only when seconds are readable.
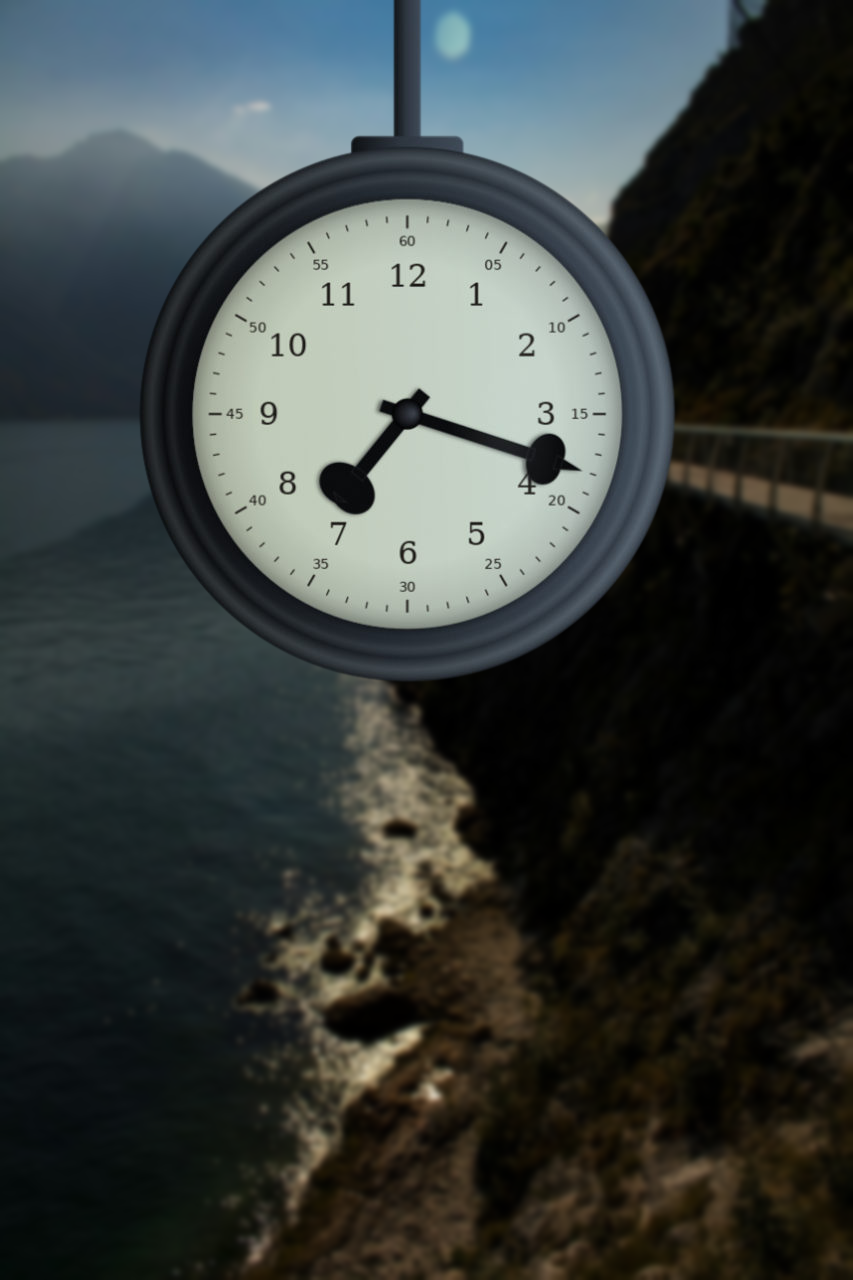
7:18
